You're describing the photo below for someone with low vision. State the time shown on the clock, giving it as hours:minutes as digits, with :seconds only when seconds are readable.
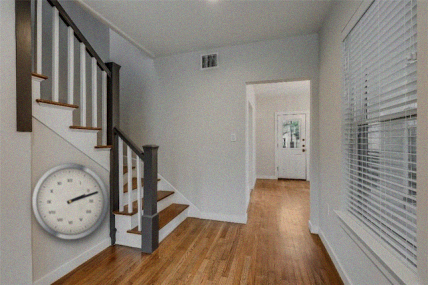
2:12
